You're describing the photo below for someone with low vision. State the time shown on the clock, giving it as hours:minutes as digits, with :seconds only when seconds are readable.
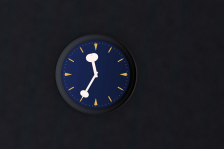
11:35
